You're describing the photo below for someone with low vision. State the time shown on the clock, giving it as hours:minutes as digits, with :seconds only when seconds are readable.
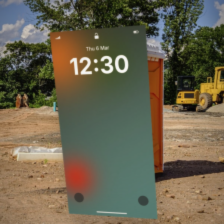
12:30
